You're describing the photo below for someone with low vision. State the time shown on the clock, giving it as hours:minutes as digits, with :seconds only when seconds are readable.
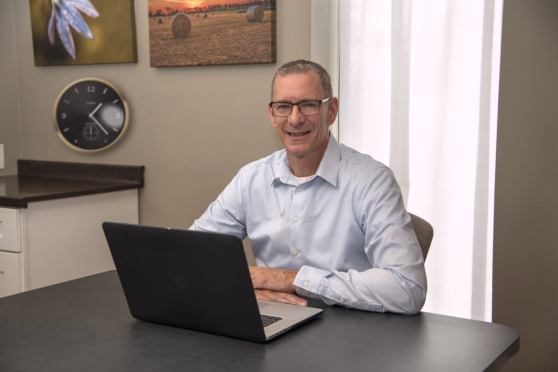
1:23
